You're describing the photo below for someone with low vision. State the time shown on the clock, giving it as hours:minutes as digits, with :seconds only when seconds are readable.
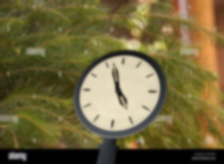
4:57
